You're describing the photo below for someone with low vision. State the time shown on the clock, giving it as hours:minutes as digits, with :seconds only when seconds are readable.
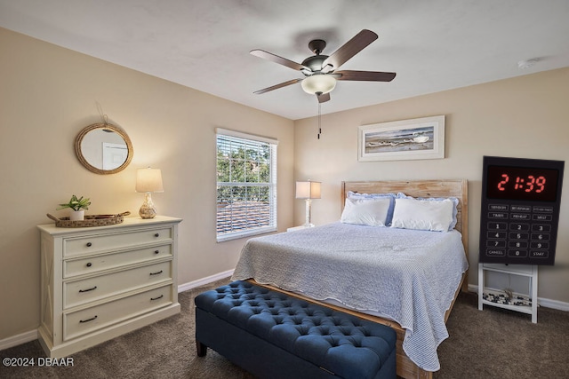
21:39
